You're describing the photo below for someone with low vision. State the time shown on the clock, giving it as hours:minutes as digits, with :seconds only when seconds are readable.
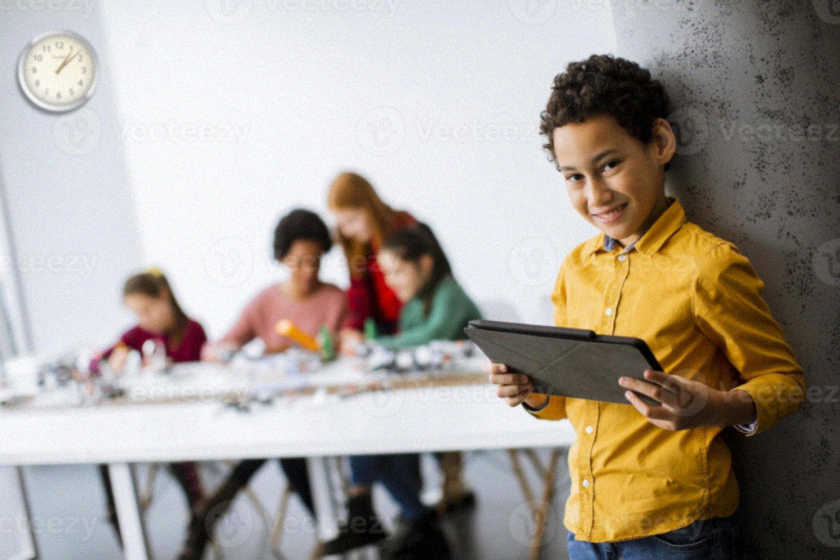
1:08
